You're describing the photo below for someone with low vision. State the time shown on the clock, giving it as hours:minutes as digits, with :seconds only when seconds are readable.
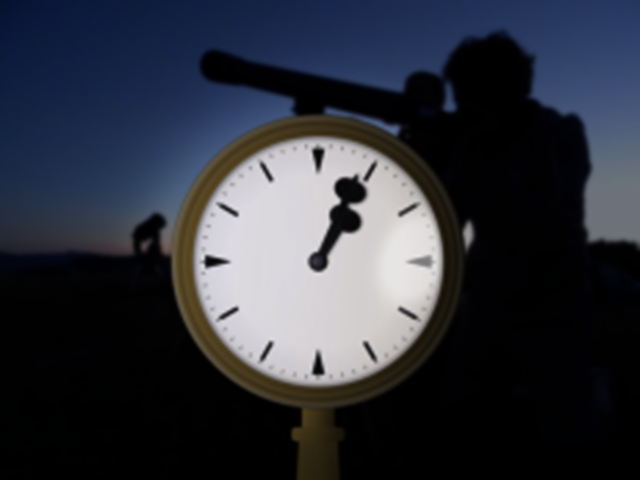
1:04
